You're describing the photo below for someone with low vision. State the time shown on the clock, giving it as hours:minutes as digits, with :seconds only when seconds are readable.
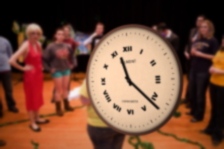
11:22
